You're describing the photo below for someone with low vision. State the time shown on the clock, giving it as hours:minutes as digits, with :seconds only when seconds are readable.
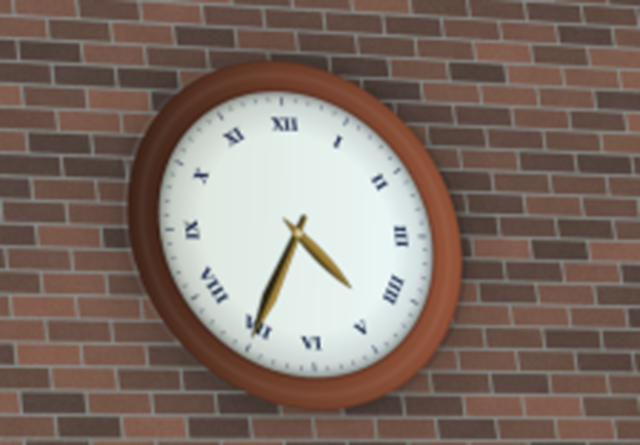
4:35
